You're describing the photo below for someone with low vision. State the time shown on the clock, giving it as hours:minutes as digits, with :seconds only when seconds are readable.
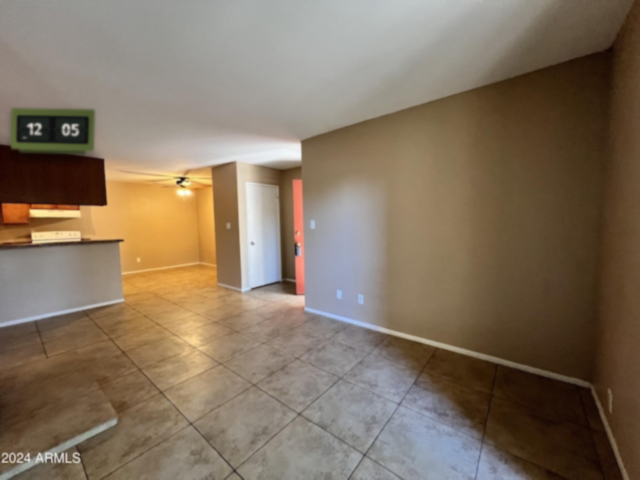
12:05
